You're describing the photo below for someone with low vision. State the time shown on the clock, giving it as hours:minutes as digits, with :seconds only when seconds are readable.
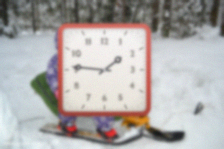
1:46
